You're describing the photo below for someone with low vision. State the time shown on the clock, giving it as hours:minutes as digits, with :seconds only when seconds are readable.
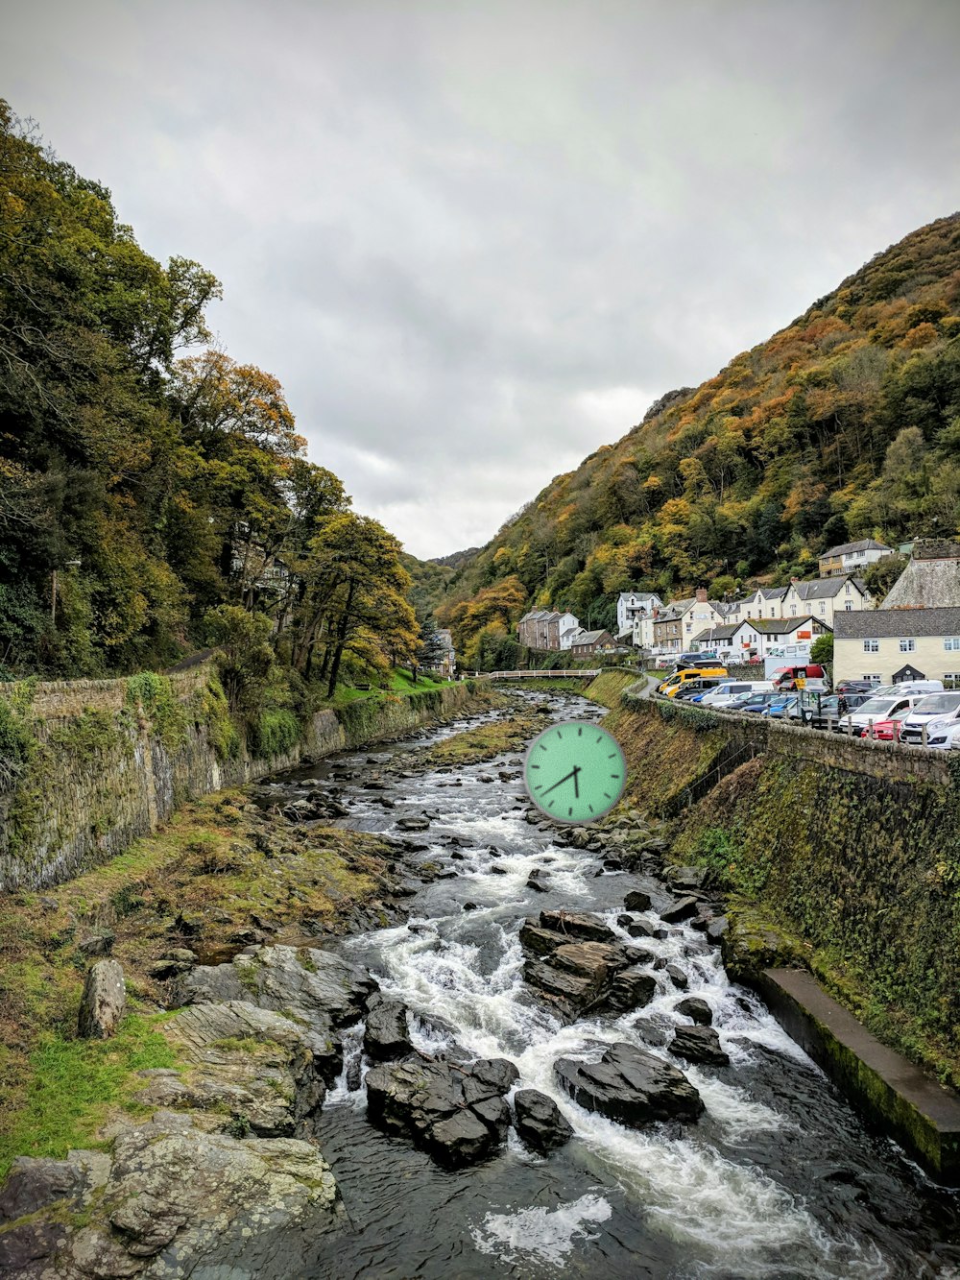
5:38
